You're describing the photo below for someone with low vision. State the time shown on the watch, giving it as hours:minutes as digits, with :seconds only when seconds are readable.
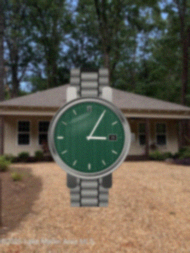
3:05
